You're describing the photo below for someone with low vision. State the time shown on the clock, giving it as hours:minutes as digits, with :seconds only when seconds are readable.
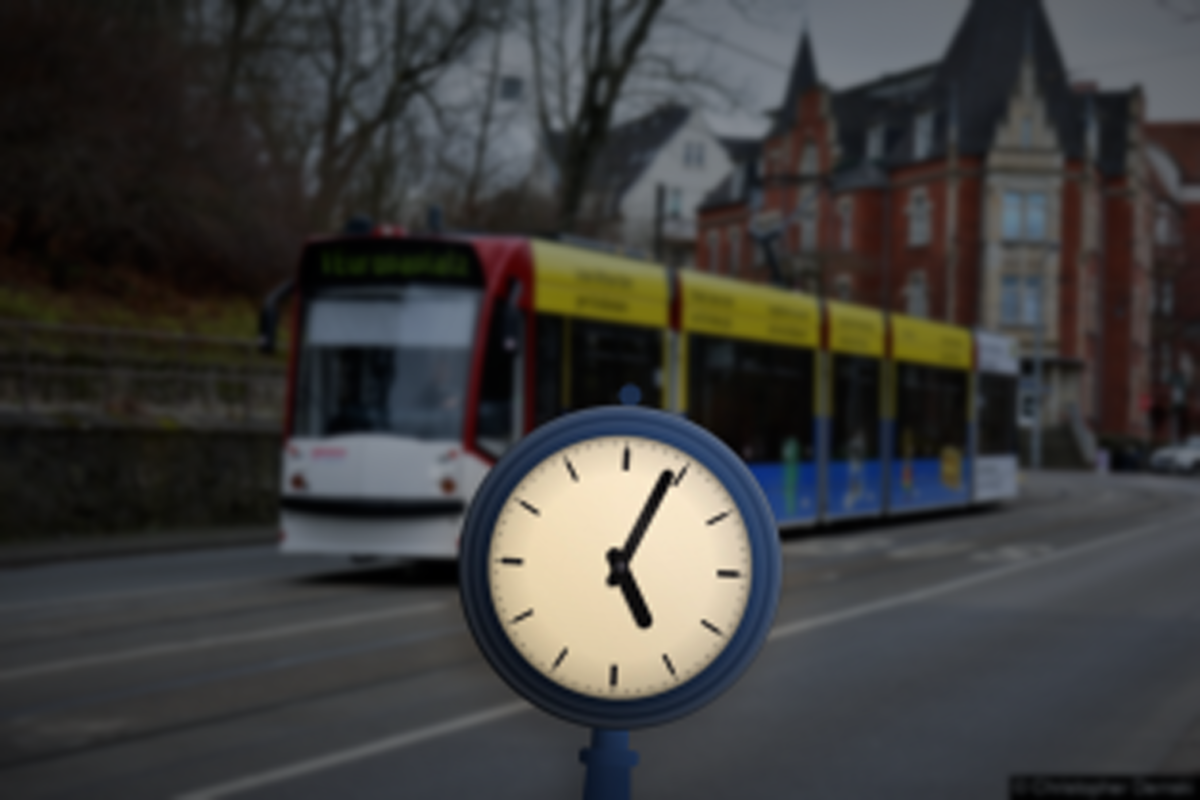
5:04
